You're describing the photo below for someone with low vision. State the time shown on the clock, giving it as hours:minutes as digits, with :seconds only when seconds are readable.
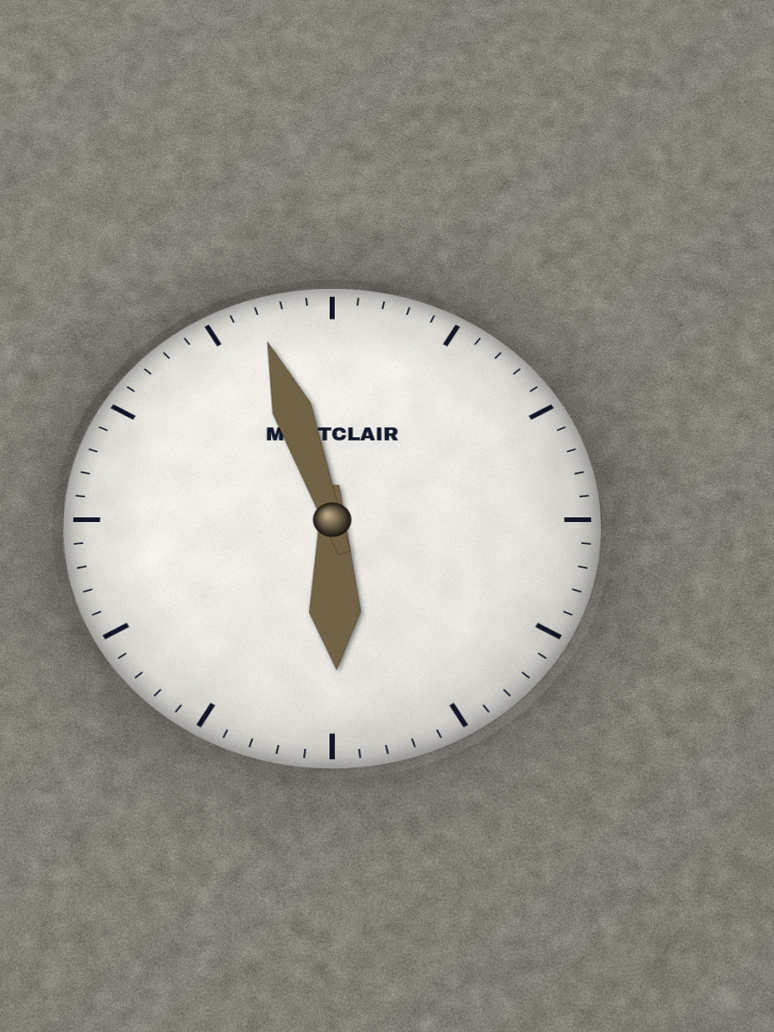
5:57
